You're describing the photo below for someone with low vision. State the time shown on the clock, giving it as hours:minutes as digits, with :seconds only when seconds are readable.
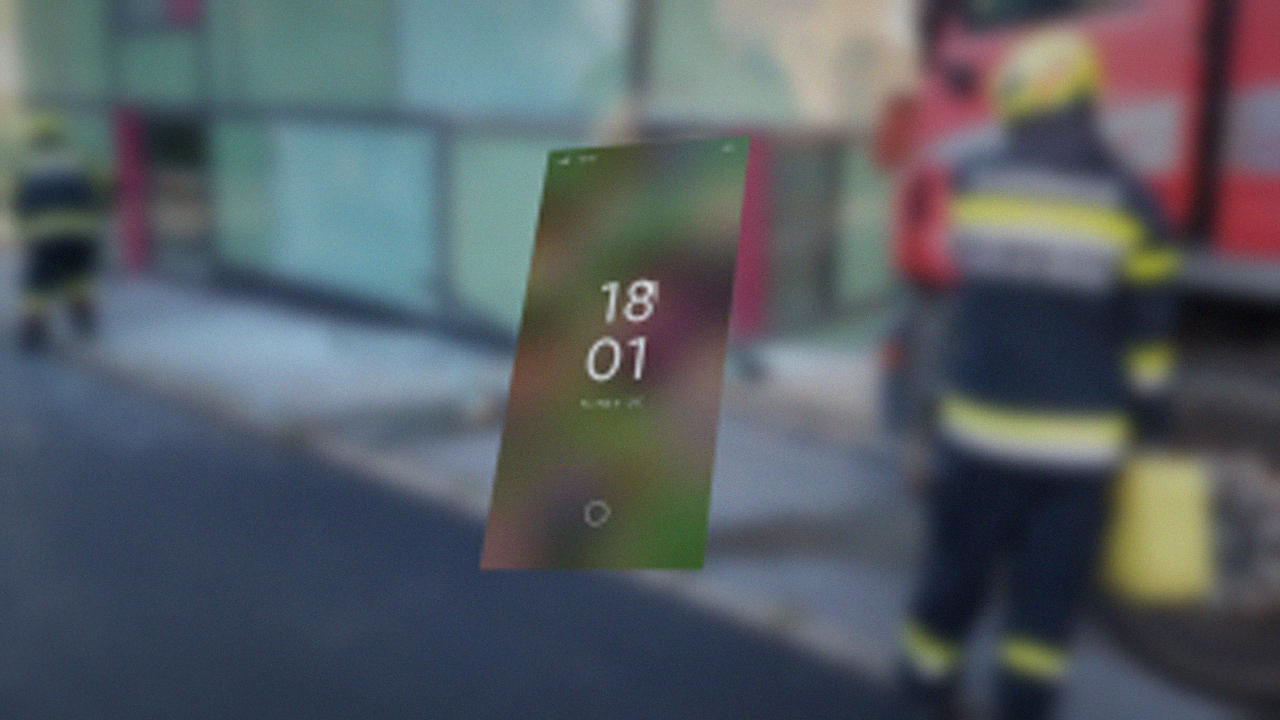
18:01
